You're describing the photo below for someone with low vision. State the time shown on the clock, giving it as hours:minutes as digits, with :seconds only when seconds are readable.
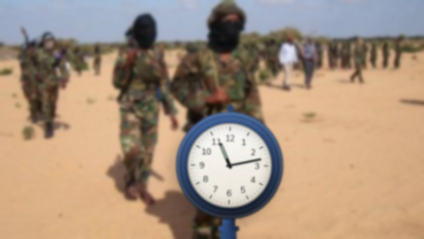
11:13
